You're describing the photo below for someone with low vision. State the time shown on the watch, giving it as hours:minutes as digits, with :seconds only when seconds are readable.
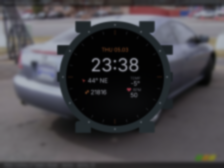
23:38
